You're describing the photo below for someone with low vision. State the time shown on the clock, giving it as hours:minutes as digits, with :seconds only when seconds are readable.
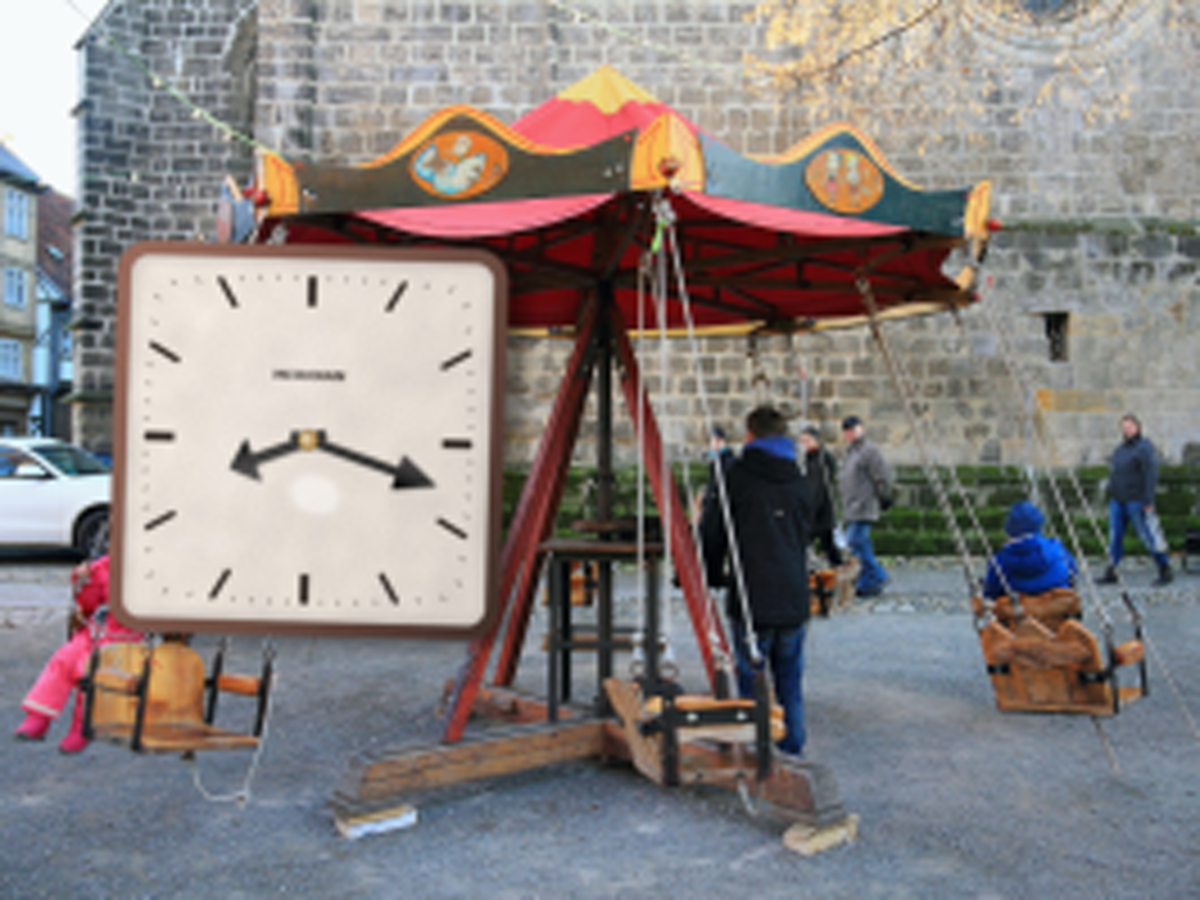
8:18
